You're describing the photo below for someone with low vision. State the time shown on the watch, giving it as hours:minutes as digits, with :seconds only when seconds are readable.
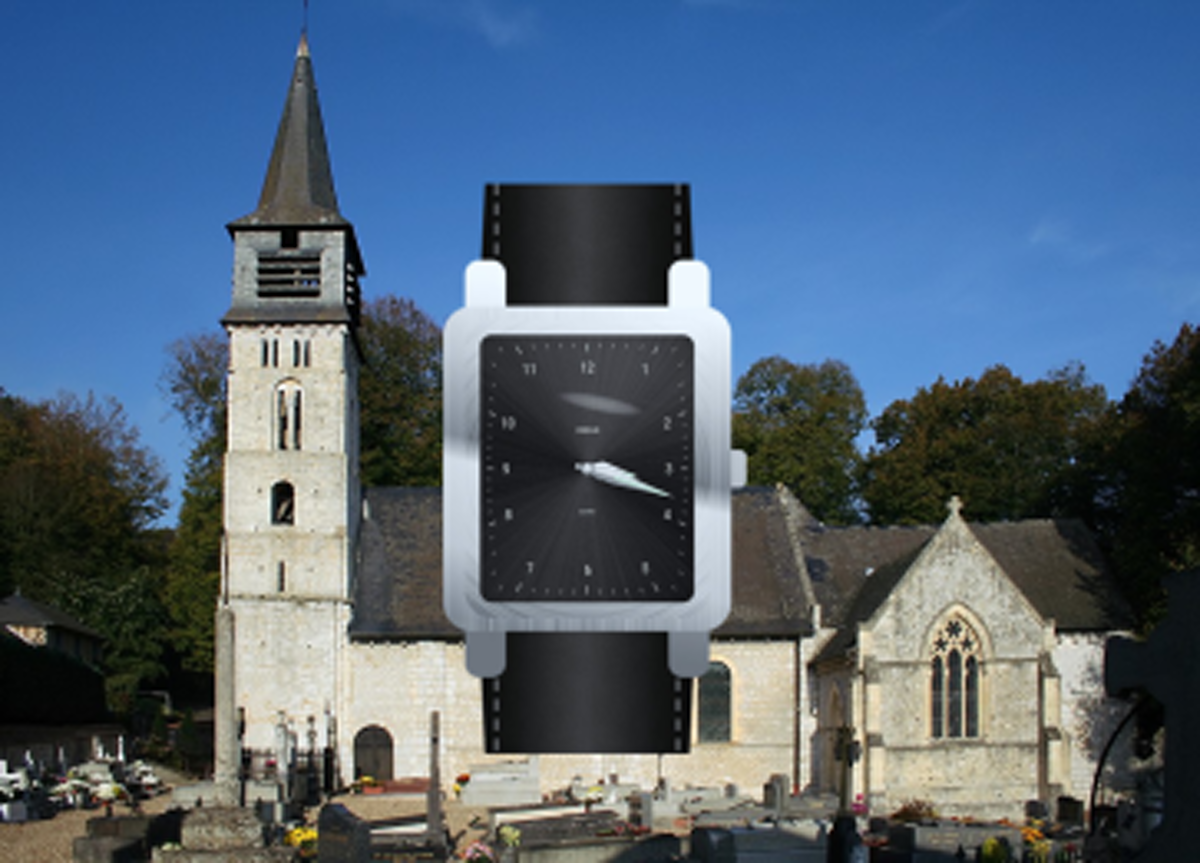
3:18
